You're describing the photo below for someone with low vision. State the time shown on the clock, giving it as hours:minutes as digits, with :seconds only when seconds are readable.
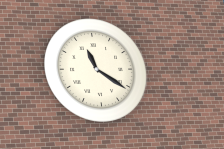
11:21
